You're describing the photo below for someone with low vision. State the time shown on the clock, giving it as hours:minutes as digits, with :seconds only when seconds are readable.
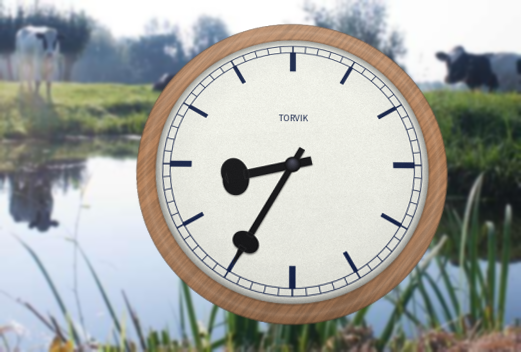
8:35
